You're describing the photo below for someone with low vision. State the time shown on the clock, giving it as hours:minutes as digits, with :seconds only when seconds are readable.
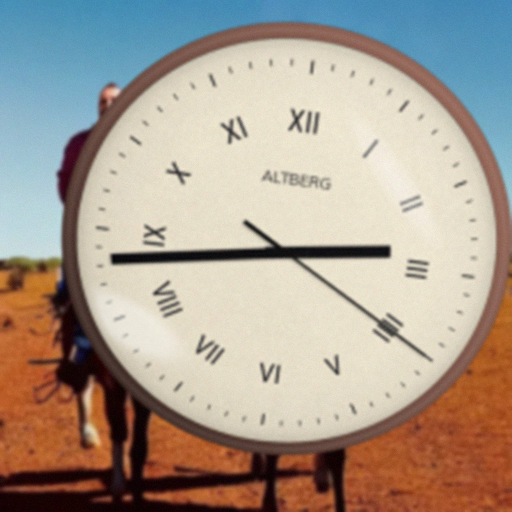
2:43:20
